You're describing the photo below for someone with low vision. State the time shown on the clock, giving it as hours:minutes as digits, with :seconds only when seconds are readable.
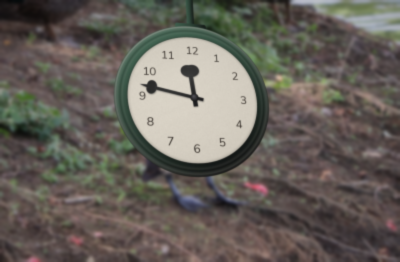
11:47
